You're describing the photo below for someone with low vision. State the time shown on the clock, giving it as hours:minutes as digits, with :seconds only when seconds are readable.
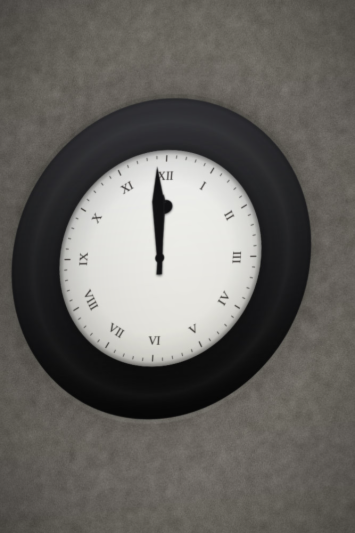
11:59
